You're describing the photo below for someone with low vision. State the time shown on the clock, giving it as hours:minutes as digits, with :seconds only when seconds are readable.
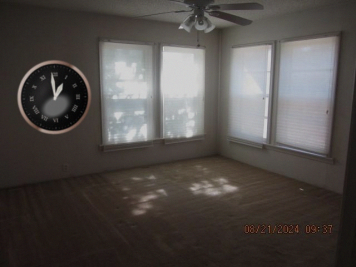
12:59
